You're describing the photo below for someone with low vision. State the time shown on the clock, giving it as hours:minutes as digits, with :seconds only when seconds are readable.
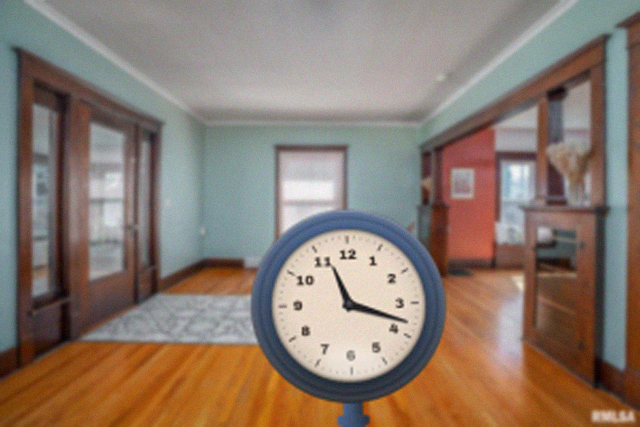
11:18
